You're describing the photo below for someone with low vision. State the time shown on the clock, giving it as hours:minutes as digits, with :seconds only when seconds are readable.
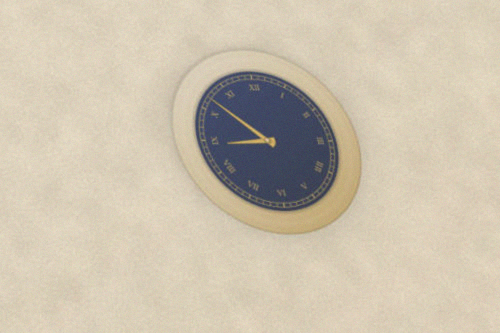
8:52
